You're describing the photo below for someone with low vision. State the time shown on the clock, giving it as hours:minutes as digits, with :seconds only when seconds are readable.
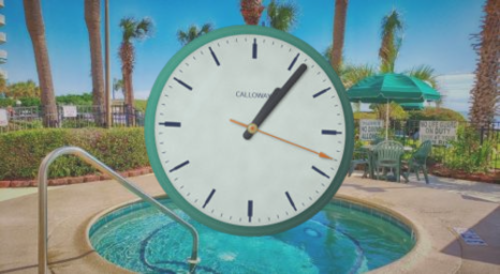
1:06:18
